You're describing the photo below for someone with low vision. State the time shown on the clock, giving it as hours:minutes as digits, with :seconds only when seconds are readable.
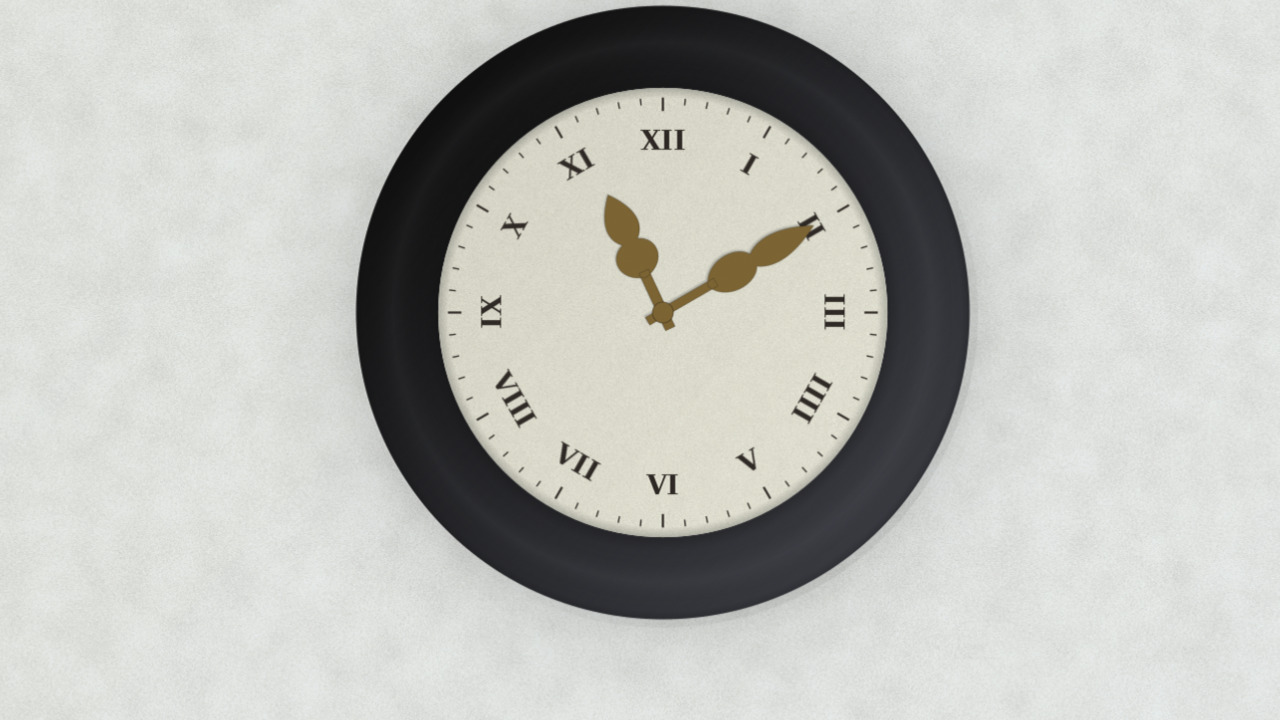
11:10
